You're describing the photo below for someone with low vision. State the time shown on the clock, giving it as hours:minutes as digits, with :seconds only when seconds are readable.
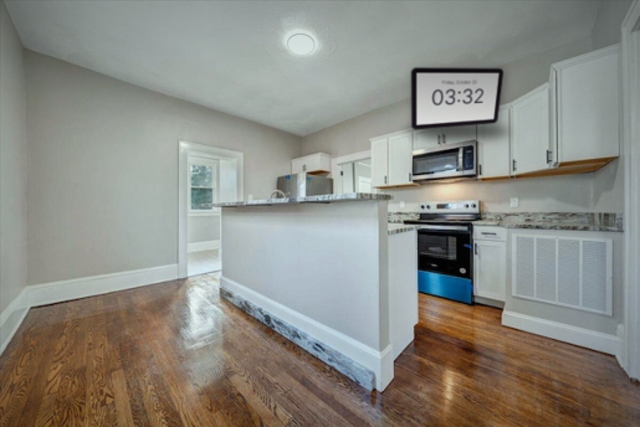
3:32
